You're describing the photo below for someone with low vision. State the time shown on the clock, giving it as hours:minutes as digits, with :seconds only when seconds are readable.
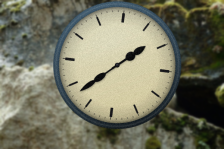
1:38
